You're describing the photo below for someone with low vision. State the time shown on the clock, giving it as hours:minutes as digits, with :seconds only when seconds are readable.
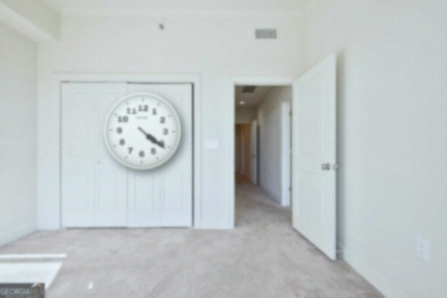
4:21
